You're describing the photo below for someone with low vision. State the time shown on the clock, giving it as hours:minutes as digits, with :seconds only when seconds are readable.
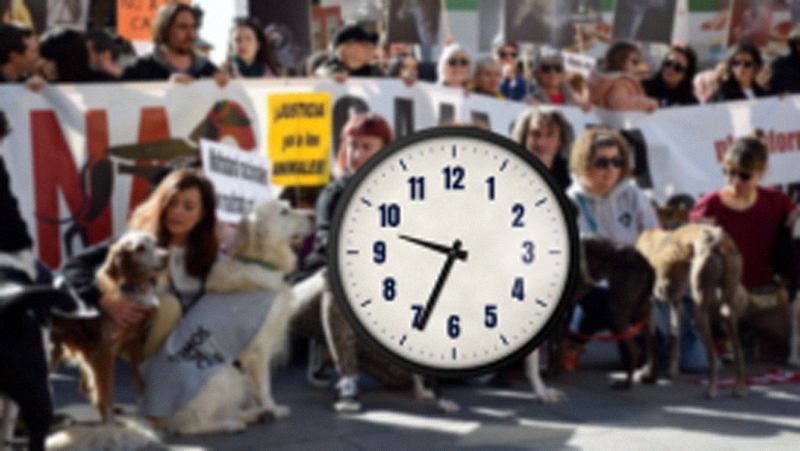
9:34
